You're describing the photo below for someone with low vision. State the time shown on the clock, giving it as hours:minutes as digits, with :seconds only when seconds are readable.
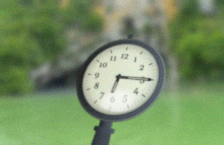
6:15
